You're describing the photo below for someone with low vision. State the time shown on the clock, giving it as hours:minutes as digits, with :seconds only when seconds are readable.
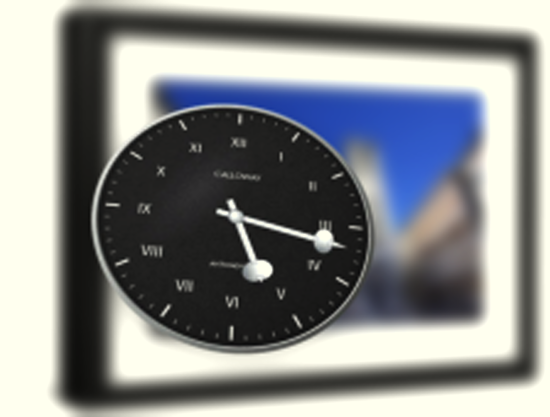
5:17
